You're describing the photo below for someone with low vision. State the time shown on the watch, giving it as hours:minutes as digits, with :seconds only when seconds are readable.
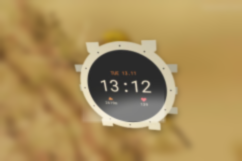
13:12
